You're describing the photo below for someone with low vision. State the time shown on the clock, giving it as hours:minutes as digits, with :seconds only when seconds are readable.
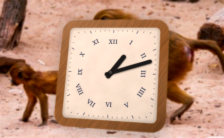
1:12
